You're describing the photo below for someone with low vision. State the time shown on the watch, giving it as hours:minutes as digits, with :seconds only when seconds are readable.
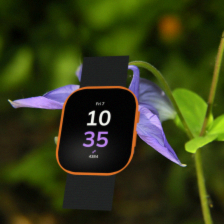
10:35
